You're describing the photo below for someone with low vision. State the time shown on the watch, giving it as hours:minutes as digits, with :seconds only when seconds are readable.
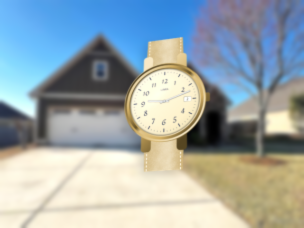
9:12
